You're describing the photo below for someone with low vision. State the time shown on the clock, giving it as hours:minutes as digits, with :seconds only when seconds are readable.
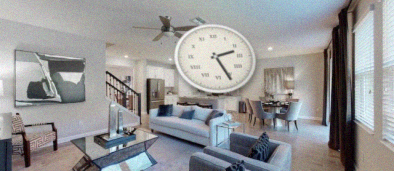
2:26
